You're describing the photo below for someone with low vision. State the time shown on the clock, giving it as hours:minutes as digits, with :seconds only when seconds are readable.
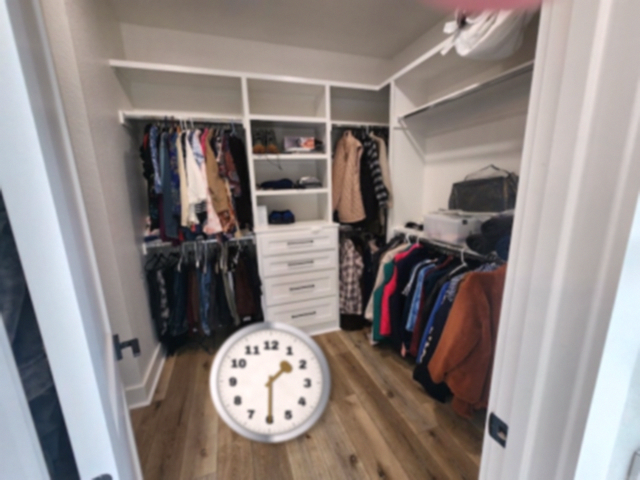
1:30
